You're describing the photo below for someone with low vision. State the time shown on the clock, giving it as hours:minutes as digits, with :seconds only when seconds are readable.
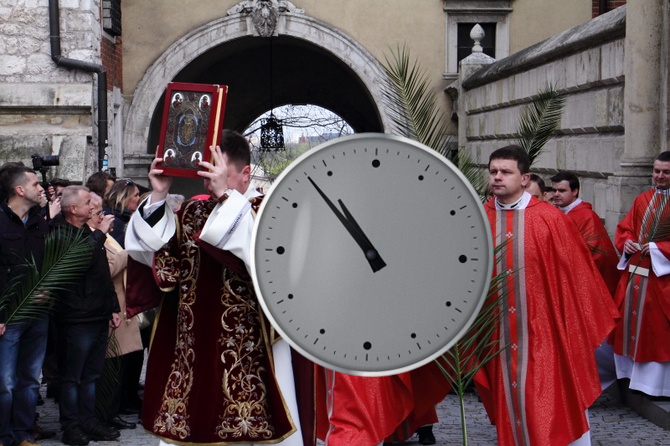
10:53
